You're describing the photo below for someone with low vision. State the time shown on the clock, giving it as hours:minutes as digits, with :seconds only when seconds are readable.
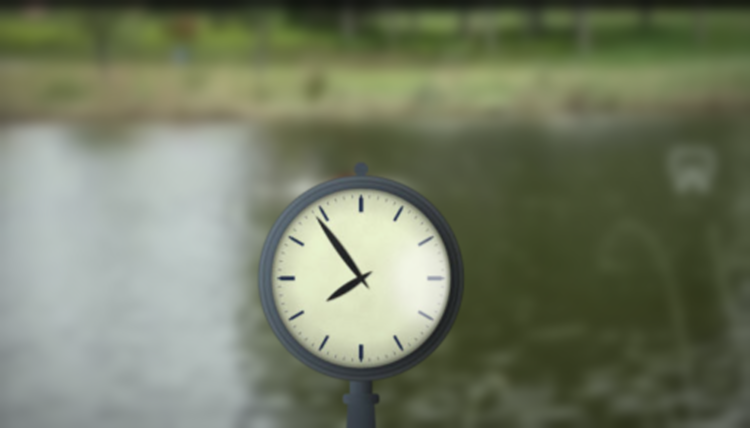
7:54
